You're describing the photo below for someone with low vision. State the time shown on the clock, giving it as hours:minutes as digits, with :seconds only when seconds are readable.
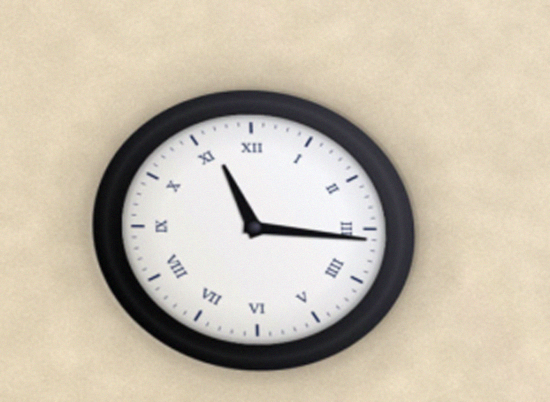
11:16
